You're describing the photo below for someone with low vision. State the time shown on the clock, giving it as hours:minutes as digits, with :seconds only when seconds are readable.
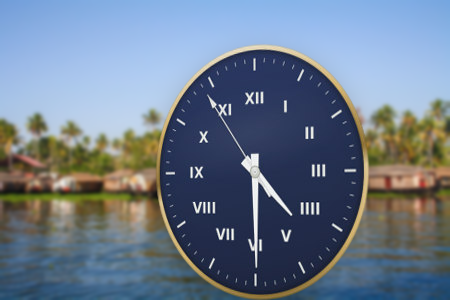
4:29:54
